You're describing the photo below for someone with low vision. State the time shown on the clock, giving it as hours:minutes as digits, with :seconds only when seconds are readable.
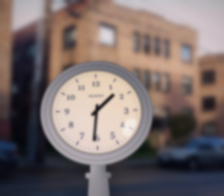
1:31
